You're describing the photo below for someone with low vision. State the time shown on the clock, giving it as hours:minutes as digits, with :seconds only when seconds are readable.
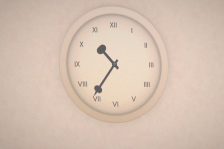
10:36
